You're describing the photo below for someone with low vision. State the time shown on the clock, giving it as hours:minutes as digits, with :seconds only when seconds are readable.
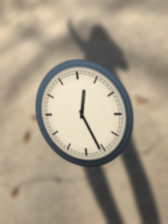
12:26
